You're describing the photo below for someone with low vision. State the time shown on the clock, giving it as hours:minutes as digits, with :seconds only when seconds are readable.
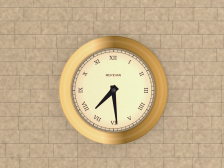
7:29
